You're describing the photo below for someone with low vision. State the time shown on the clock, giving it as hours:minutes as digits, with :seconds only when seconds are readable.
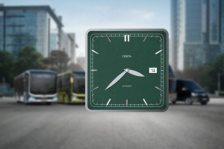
3:38
